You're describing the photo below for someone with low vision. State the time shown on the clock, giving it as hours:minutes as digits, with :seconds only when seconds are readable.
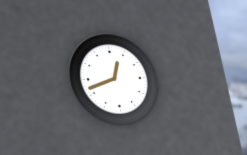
12:42
